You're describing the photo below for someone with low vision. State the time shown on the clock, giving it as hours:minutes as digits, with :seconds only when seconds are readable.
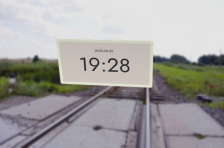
19:28
